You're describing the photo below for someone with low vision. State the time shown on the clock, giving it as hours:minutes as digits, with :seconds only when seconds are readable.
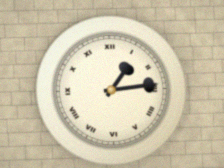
1:14
